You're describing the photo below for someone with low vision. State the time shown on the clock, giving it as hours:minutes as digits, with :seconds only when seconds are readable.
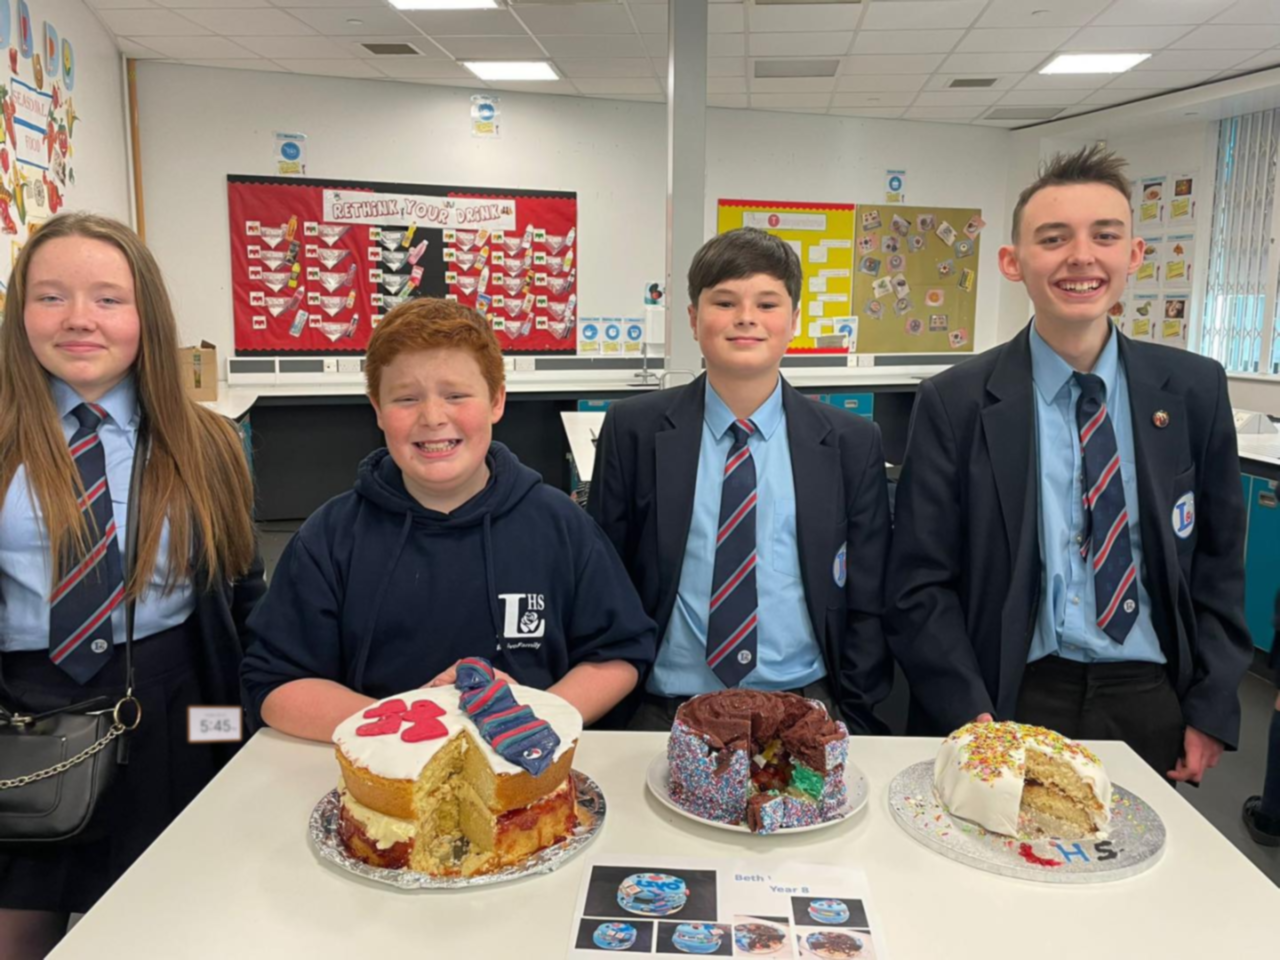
5:45
